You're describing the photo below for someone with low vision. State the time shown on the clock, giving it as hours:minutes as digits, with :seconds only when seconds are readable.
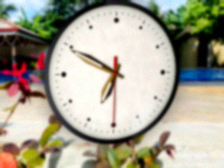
6:49:30
